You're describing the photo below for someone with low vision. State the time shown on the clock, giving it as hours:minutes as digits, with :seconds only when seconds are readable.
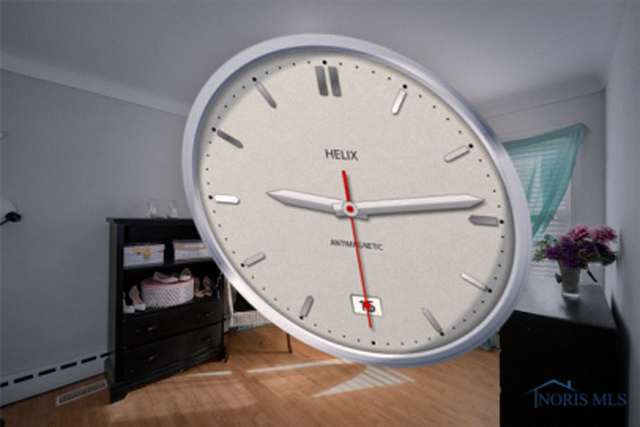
9:13:30
